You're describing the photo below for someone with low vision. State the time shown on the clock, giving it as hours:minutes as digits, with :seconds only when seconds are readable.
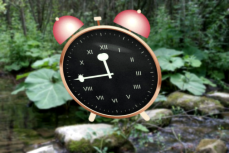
11:44
